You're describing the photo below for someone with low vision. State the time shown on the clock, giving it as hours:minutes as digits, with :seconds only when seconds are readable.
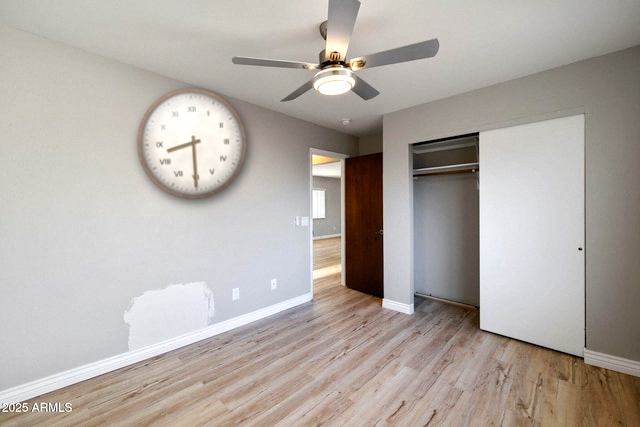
8:30
